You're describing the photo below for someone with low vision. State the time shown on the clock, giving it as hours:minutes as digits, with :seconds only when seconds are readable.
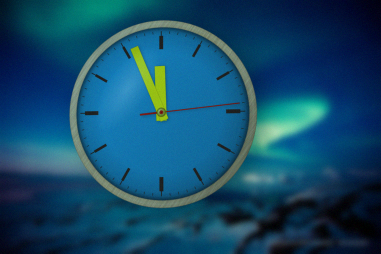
11:56:14
